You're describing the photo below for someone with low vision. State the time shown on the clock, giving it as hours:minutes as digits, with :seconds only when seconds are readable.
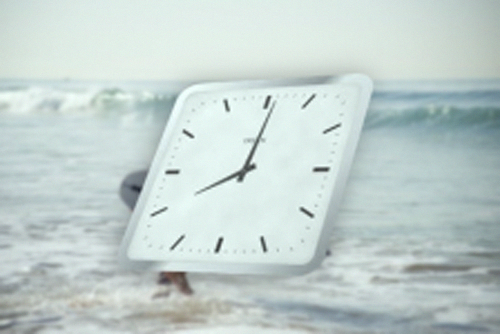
8:01
